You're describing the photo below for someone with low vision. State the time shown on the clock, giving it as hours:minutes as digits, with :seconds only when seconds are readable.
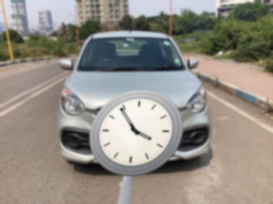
3:54
